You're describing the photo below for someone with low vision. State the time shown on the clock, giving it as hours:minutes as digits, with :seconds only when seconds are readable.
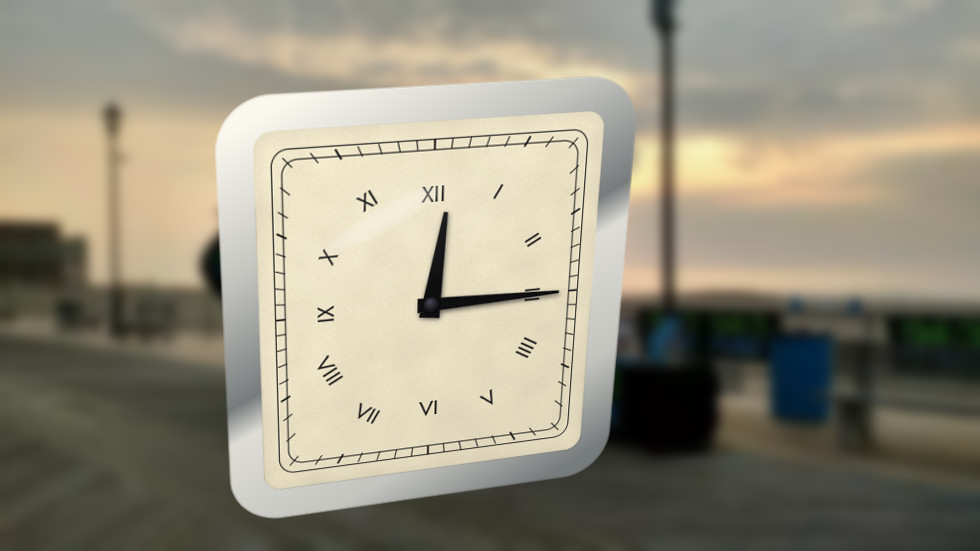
12:15
